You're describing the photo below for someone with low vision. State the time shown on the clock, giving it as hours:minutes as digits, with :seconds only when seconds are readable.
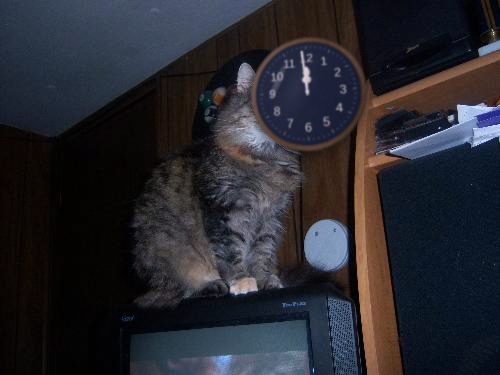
11:59
